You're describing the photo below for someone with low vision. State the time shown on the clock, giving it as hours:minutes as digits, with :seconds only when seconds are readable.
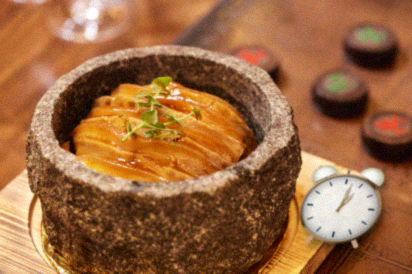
1:02
